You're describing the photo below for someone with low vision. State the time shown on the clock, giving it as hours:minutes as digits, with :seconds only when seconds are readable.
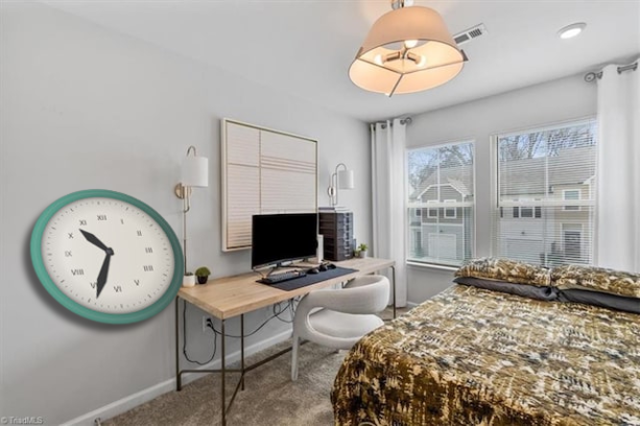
10:34
